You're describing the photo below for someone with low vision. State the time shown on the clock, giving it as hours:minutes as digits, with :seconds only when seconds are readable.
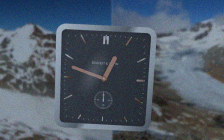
12:48
